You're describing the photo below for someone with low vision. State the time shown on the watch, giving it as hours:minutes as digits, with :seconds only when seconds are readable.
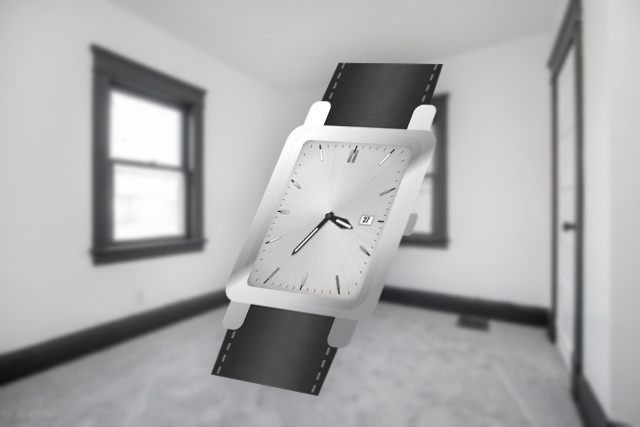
3:35
